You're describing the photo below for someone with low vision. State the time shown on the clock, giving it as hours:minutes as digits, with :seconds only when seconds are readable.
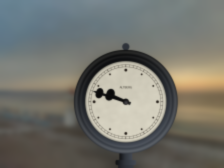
9:48
